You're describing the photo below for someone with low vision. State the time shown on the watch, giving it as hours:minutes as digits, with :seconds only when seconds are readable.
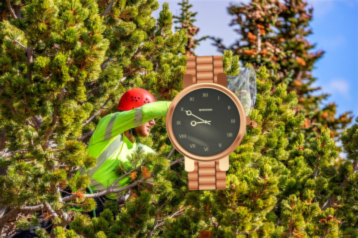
8:50
